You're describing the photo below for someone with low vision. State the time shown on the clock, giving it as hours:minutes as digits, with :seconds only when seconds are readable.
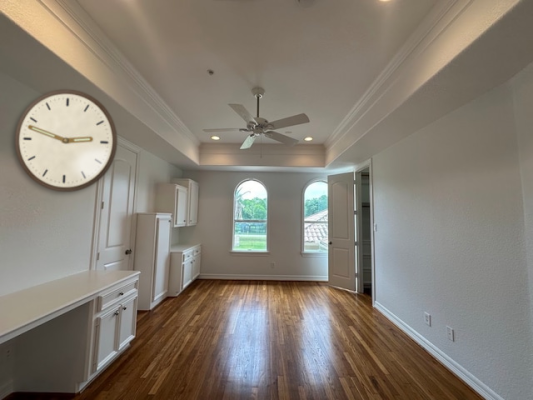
2:48
